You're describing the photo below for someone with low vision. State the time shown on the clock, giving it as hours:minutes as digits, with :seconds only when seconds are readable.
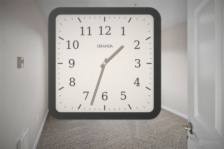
1:33
